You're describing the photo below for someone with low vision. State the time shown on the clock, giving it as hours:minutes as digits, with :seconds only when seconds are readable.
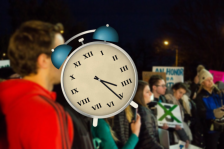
4:26
